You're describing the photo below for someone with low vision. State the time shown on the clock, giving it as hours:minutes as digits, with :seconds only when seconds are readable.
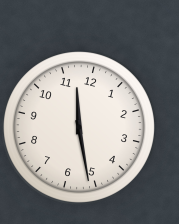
11:26
